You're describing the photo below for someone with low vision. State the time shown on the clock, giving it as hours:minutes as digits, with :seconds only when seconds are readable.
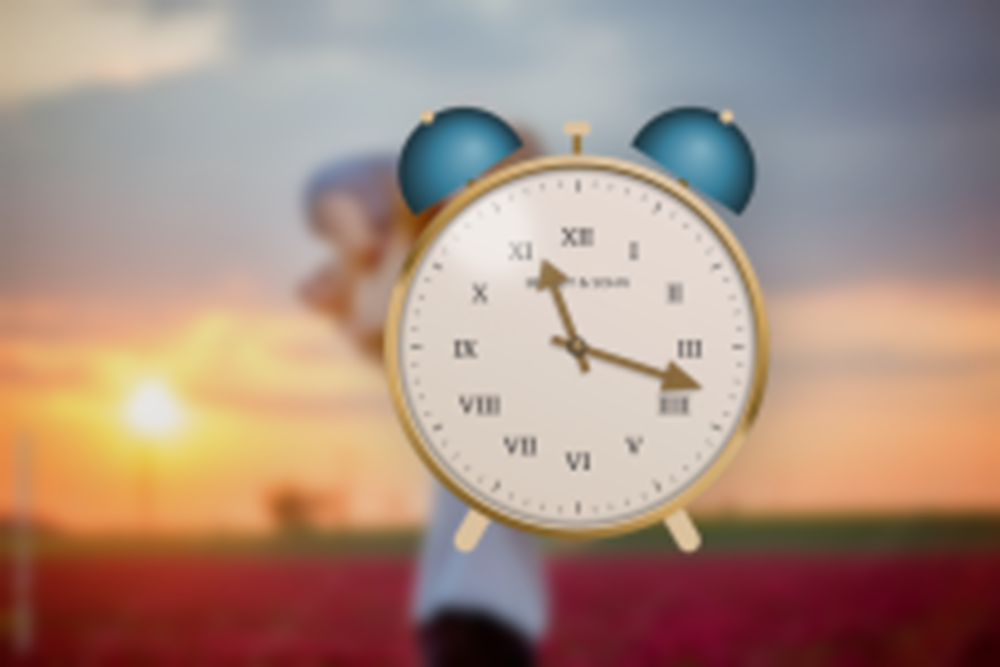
11:18
